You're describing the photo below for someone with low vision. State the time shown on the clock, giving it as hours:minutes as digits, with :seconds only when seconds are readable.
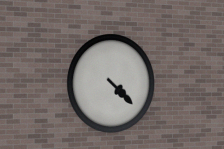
4:22
